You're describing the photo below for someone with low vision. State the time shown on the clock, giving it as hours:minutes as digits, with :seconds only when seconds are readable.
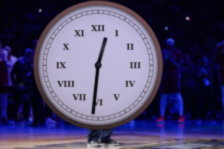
12:31
